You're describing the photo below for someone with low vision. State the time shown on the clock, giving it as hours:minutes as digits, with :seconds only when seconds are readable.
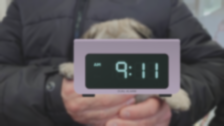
9:11
